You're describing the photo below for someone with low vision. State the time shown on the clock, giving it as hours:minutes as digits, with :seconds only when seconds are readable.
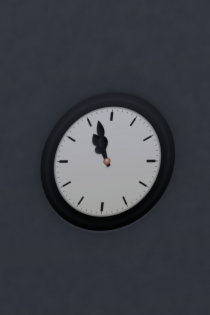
10:57
